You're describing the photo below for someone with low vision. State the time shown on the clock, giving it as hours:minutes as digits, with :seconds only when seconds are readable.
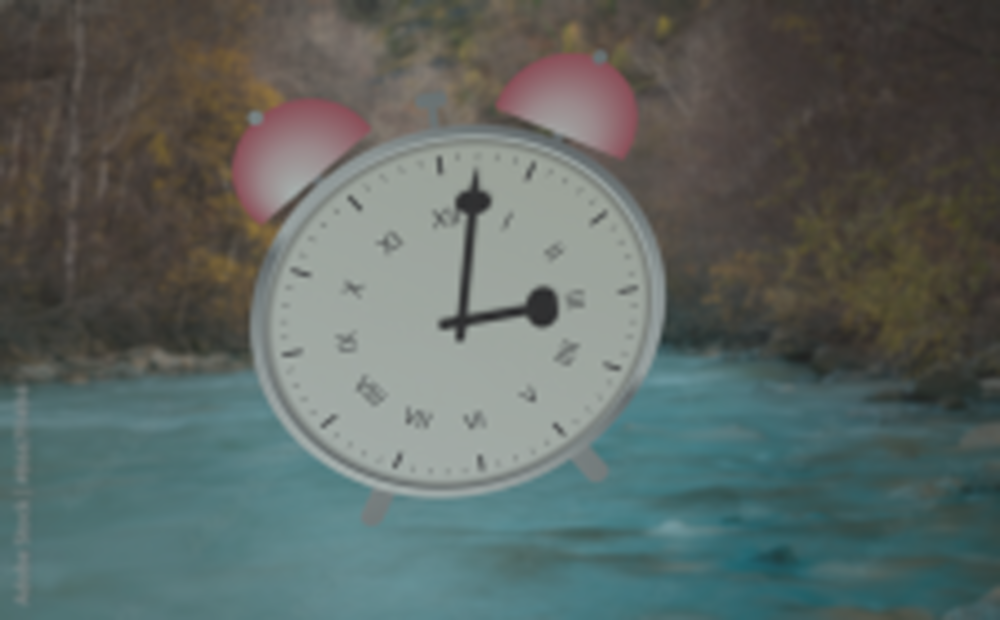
3:02
